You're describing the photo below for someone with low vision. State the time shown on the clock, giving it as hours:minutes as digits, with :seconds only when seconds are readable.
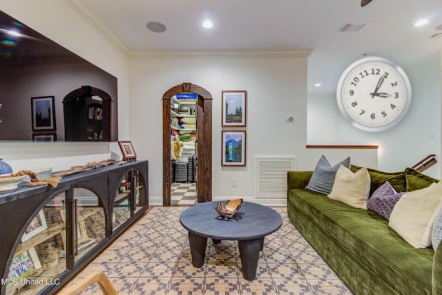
3:04
